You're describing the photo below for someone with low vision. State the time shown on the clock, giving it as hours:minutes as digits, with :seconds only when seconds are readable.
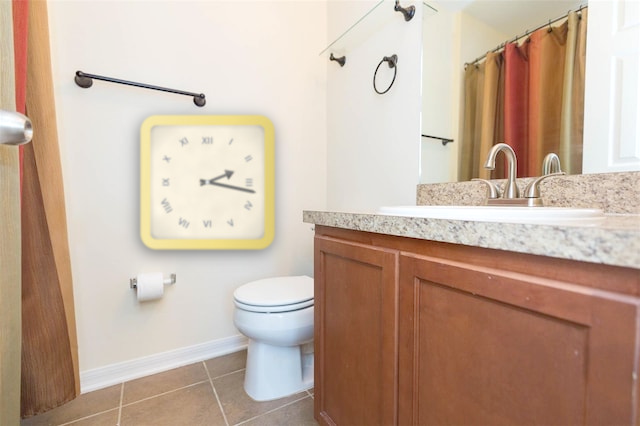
2:17
